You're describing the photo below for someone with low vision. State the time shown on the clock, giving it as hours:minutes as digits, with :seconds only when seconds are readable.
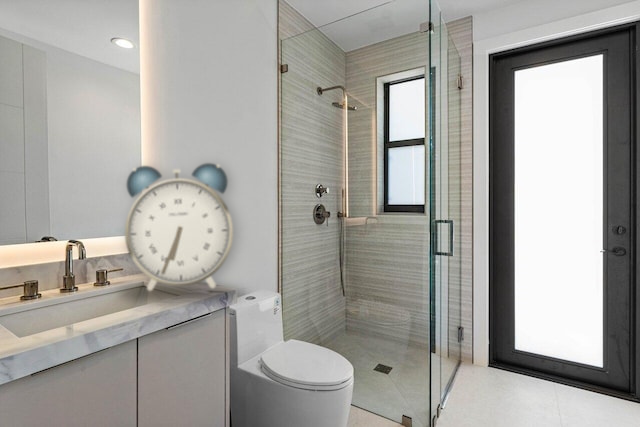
6:34
